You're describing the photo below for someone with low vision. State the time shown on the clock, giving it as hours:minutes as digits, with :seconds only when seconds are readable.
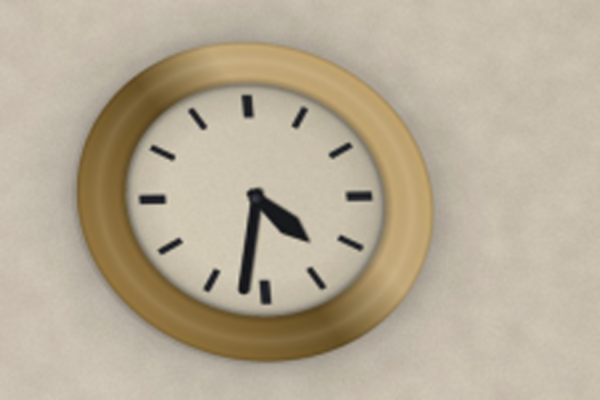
4:32
